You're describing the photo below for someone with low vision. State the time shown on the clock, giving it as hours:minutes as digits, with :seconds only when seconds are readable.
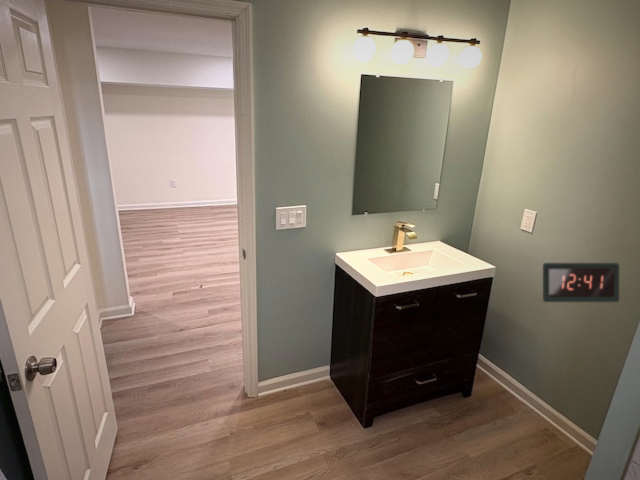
12:41
